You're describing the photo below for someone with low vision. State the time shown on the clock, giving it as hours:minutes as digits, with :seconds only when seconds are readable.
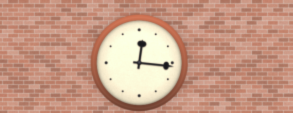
12:16
